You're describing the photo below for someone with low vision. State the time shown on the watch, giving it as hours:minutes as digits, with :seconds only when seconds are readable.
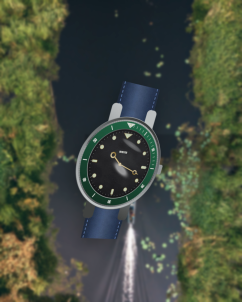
10:18
